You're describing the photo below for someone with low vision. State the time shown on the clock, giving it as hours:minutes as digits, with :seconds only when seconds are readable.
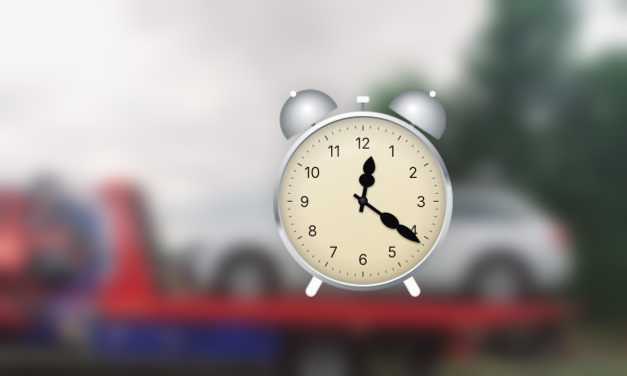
12:21
